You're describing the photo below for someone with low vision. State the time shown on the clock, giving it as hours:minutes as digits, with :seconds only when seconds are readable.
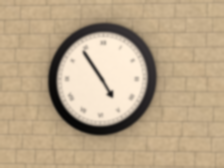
4:54
